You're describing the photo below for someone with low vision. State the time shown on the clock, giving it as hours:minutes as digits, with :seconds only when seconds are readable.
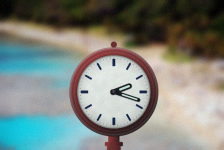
2:18
